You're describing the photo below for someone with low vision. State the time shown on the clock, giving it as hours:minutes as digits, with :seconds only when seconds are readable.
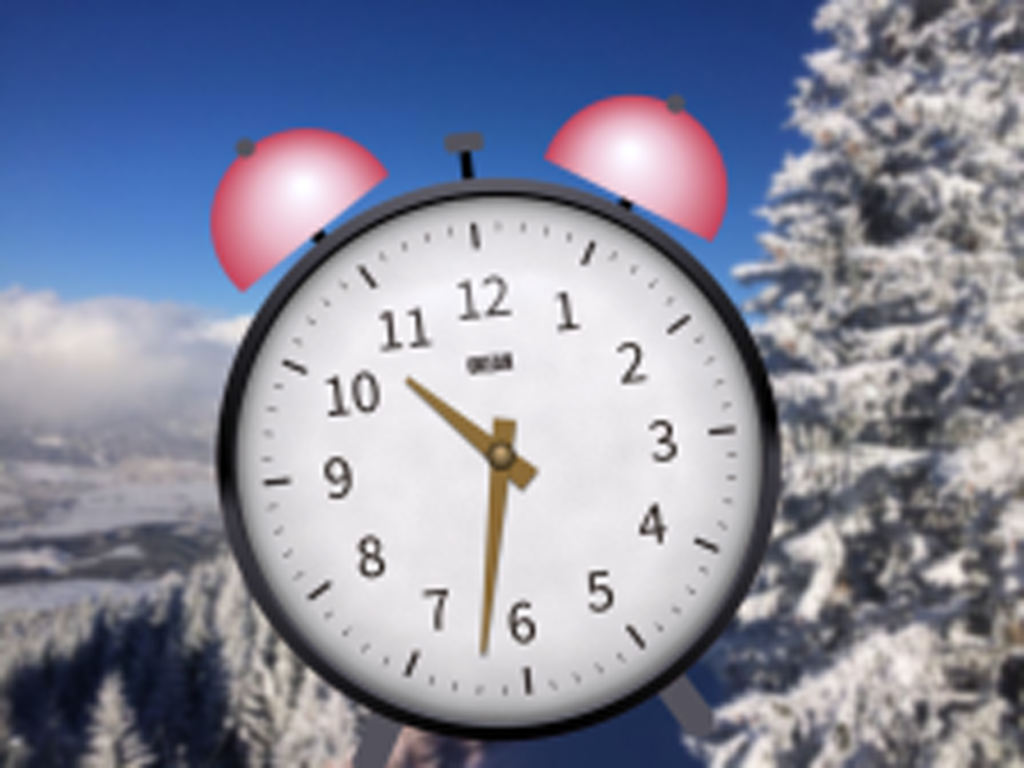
10:32
